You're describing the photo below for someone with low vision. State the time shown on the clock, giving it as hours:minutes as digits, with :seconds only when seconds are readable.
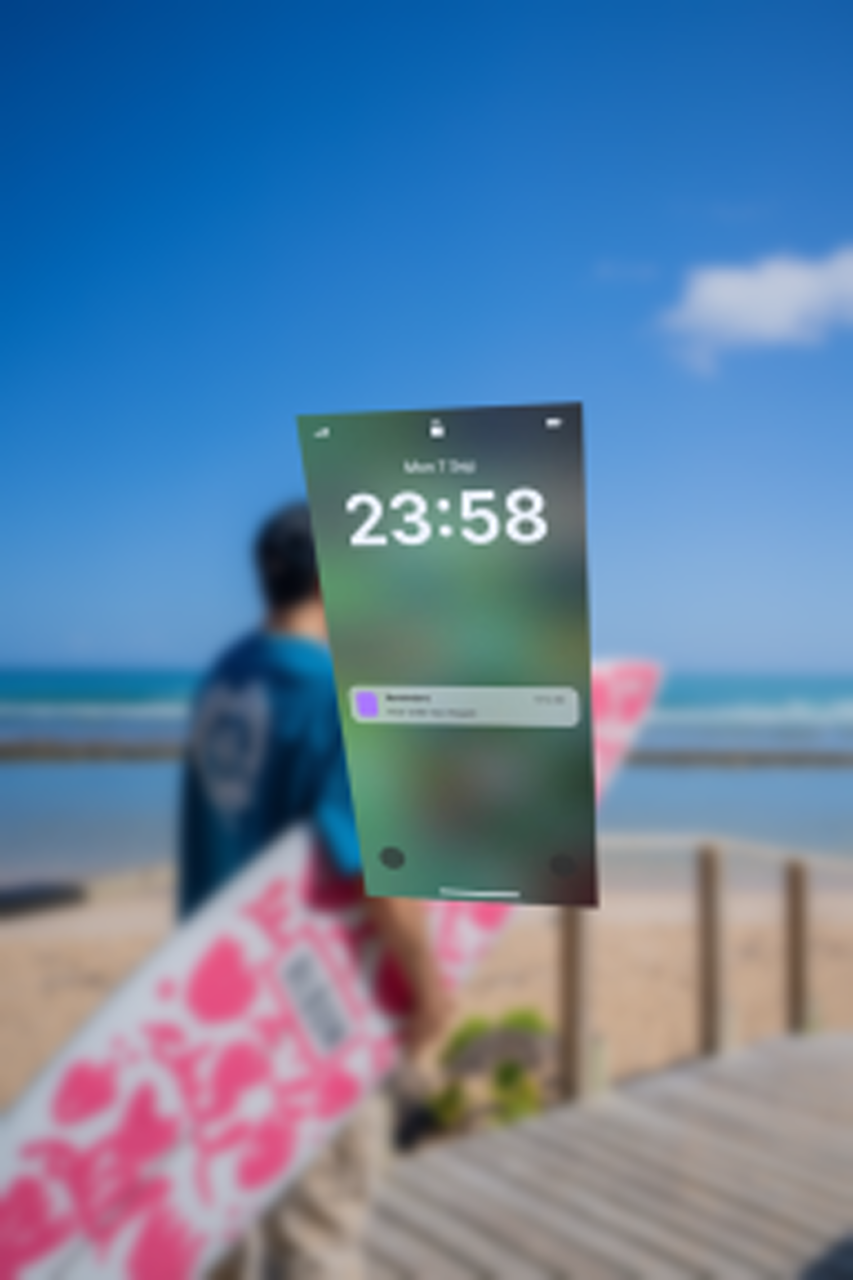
23:58
